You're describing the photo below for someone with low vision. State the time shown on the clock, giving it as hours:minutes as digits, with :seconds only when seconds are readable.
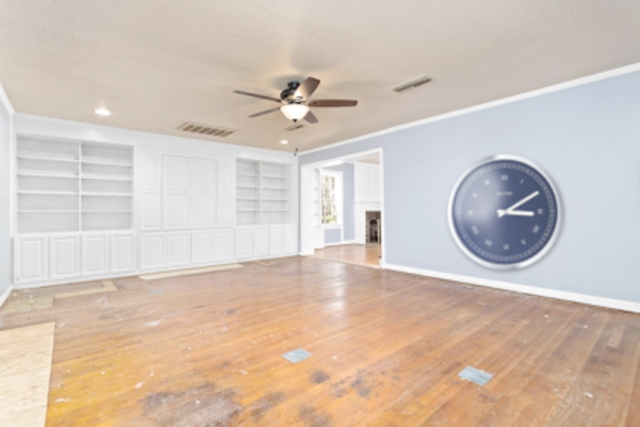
3:10
